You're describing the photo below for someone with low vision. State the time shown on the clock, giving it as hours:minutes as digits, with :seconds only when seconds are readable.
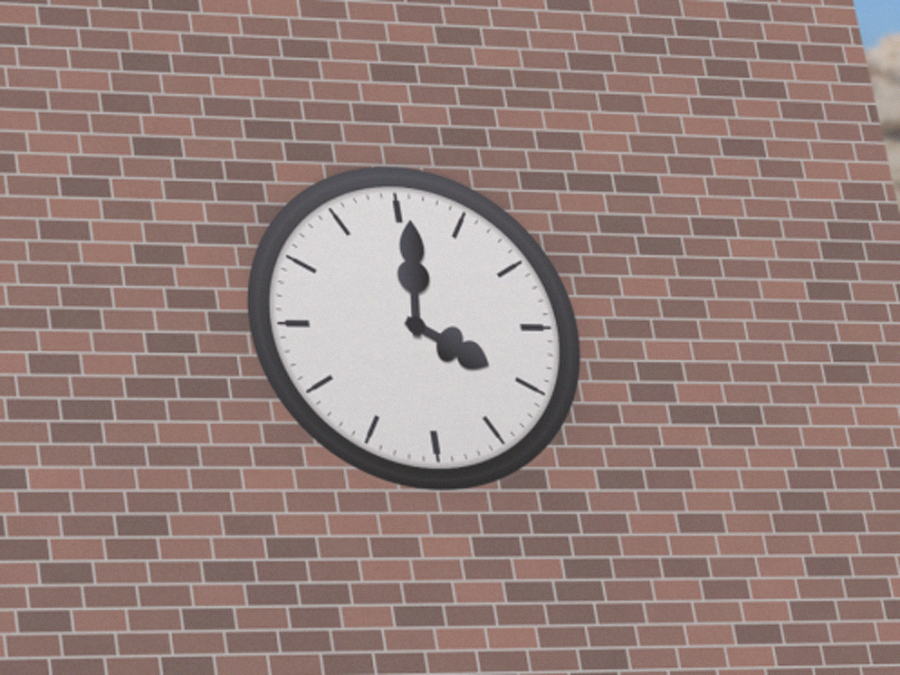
4:01
